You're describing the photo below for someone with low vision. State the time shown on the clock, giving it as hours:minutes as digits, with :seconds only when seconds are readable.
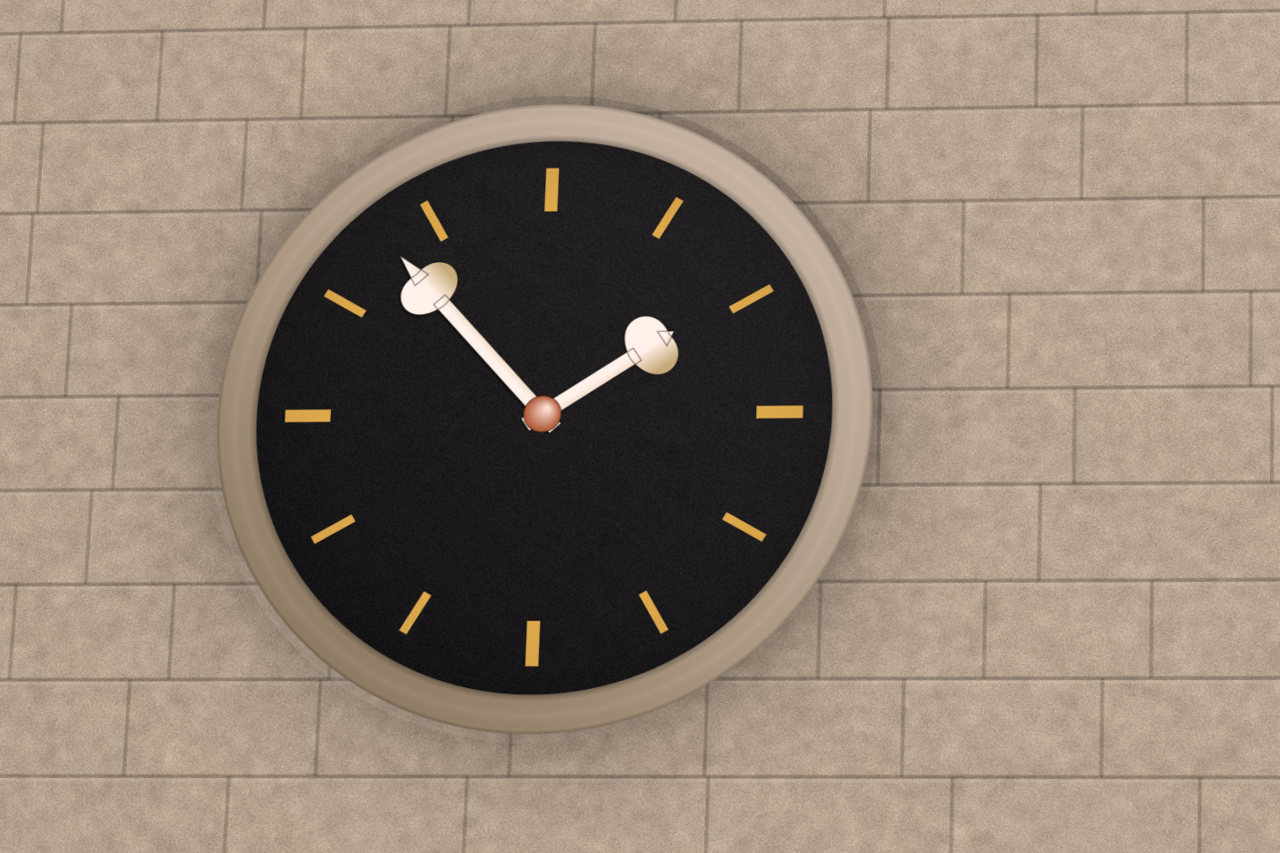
1:53
